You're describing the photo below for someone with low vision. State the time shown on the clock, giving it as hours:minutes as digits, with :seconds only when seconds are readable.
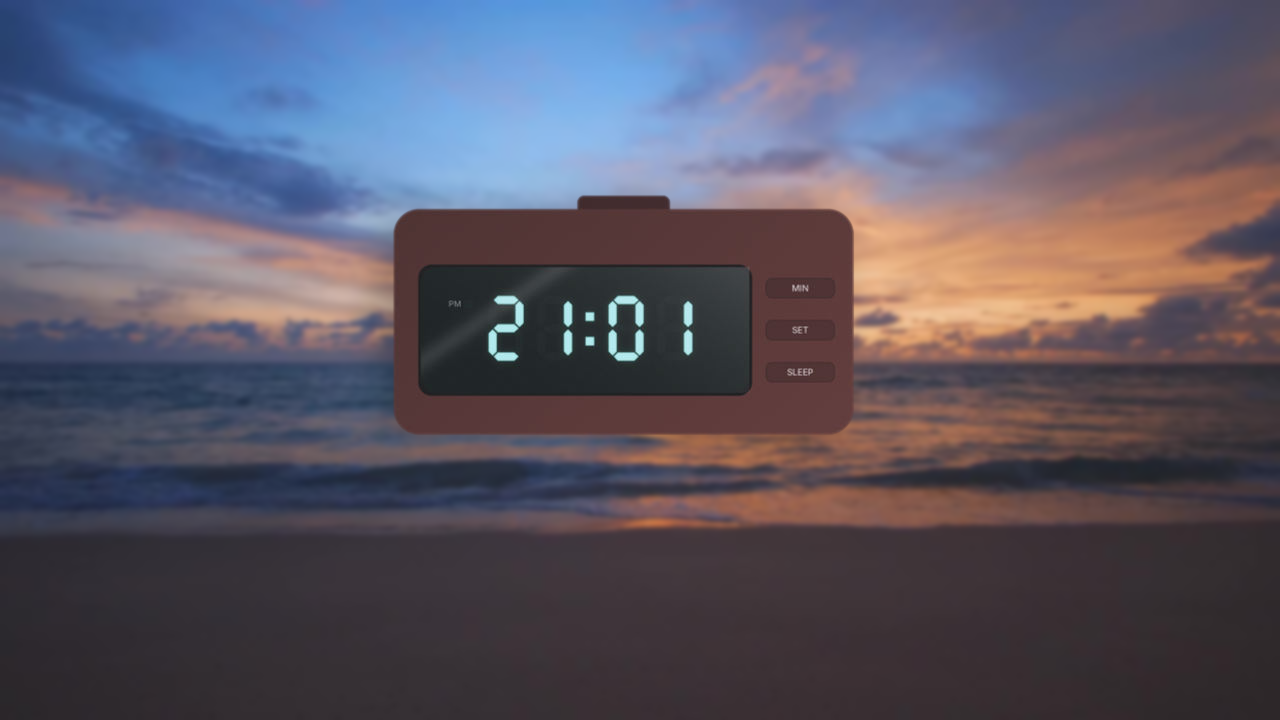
21:01
